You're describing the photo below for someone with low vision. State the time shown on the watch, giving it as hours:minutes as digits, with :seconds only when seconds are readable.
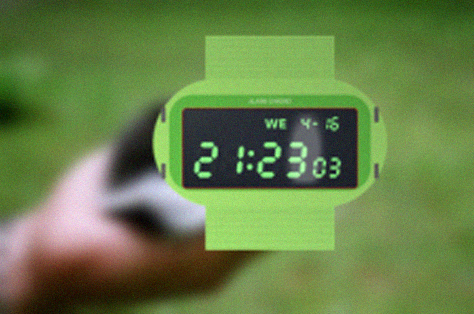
21:23:03
